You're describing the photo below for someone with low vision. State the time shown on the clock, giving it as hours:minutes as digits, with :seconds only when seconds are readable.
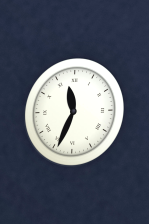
11:34
